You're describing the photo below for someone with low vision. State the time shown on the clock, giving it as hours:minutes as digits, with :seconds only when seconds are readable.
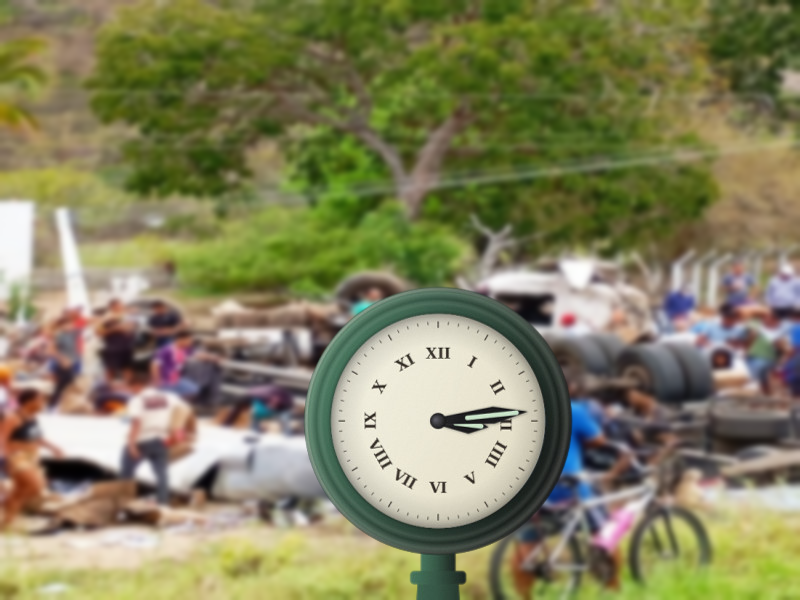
3:14
